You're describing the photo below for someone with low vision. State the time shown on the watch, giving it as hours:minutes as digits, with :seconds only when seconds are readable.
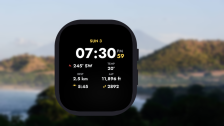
7:30
